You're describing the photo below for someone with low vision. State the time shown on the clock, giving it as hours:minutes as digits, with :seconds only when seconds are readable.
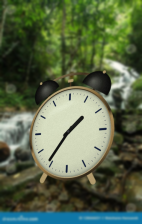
1:36
